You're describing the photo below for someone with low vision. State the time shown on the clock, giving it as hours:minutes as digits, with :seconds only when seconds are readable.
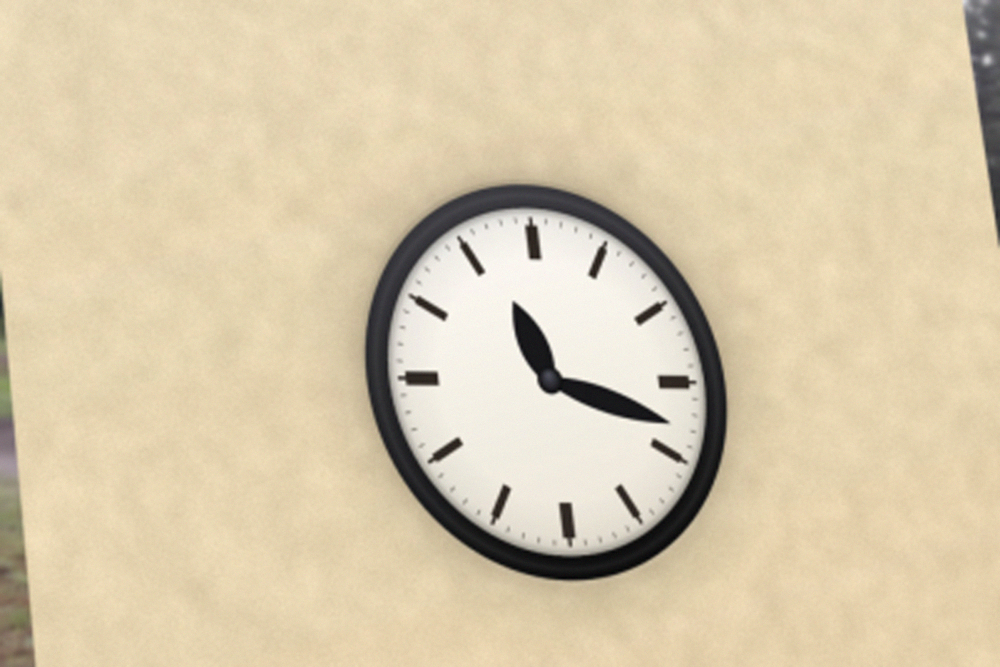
11:18
